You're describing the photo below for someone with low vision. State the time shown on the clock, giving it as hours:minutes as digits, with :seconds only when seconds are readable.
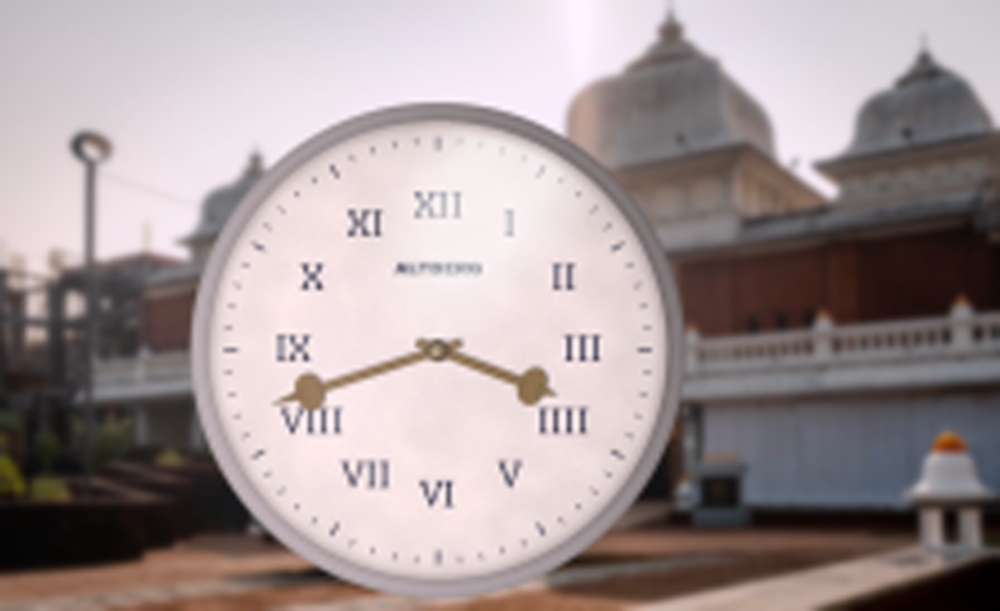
3:42
